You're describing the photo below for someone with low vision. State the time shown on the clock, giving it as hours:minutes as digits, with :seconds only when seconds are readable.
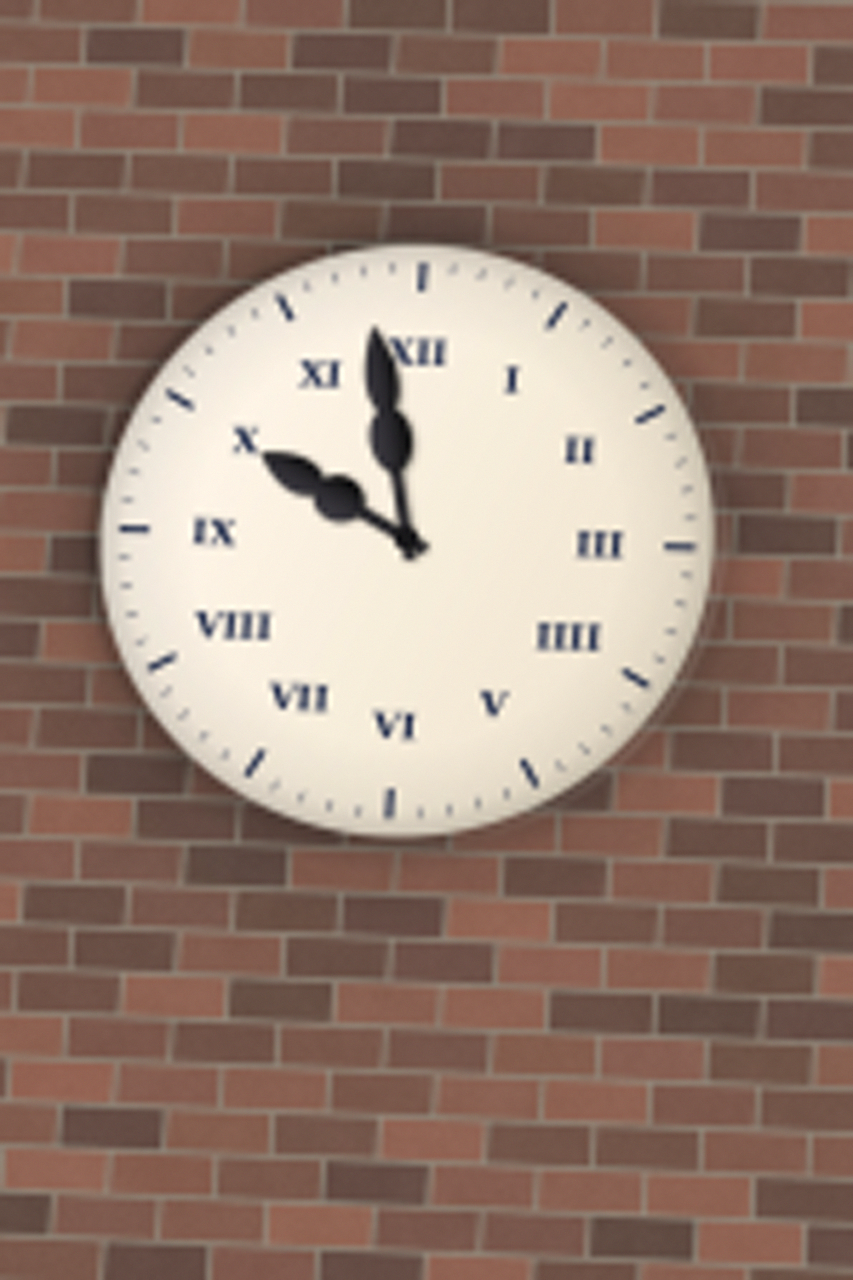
9:58
